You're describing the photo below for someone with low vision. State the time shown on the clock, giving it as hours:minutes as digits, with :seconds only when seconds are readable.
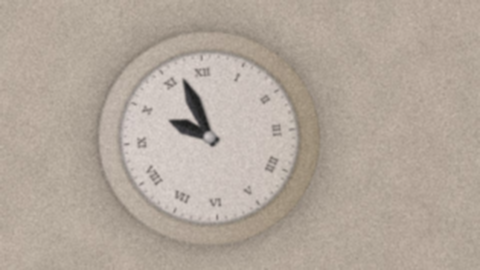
9:57
